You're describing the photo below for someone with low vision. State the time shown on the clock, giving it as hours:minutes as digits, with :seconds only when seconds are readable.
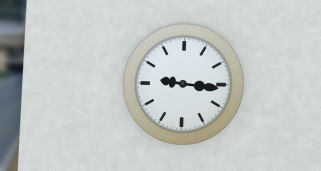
9:16
